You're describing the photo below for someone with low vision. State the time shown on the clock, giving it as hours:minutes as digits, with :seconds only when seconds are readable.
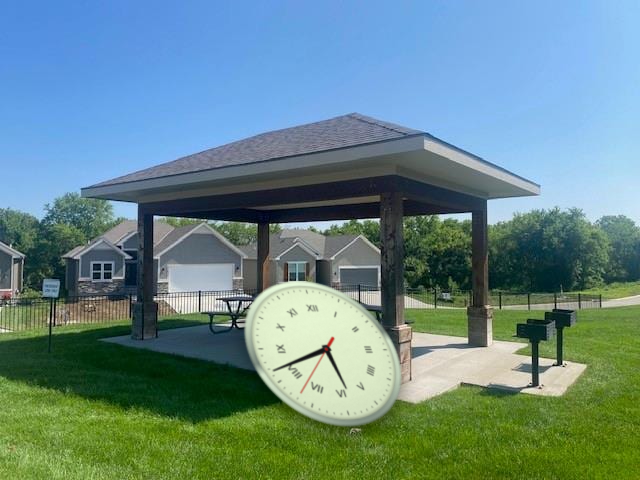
5:41:37
